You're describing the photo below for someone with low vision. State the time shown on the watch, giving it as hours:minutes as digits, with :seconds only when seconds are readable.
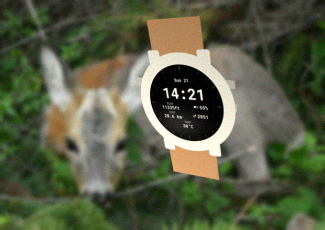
14:21
